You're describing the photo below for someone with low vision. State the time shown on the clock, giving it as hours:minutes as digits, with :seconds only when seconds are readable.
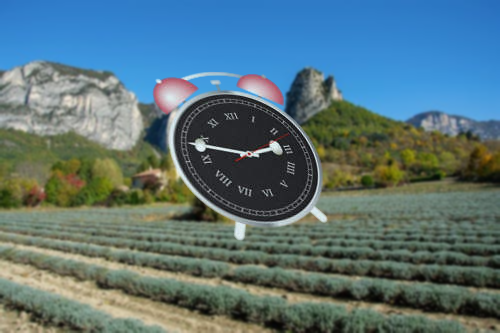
2:48:12
